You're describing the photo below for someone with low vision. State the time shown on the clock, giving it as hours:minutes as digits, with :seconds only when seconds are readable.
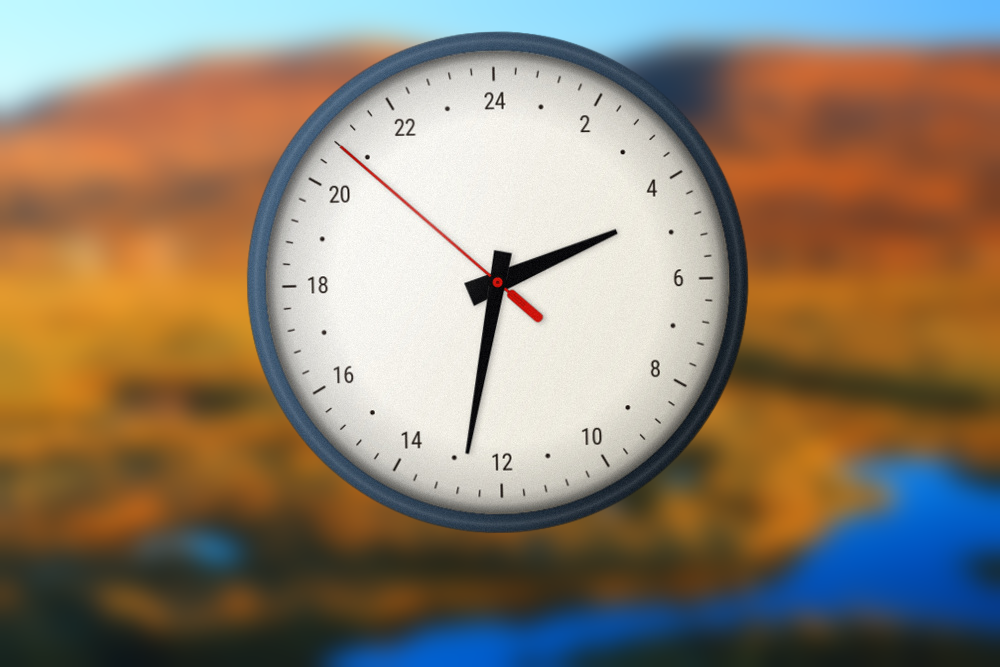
4:31:52
